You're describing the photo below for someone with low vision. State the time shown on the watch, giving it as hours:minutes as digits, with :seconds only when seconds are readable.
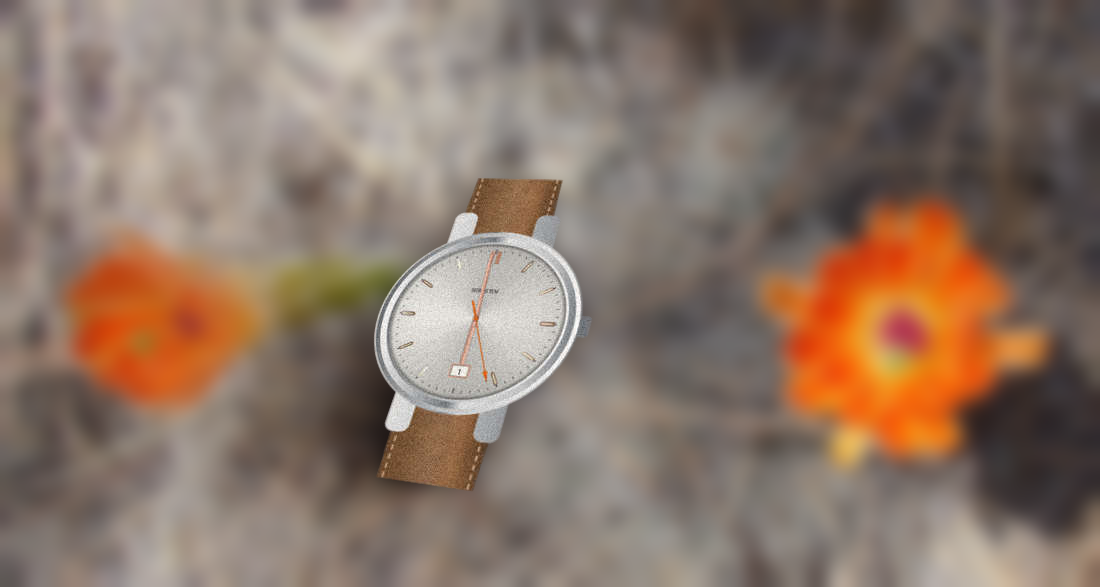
5:59:26
